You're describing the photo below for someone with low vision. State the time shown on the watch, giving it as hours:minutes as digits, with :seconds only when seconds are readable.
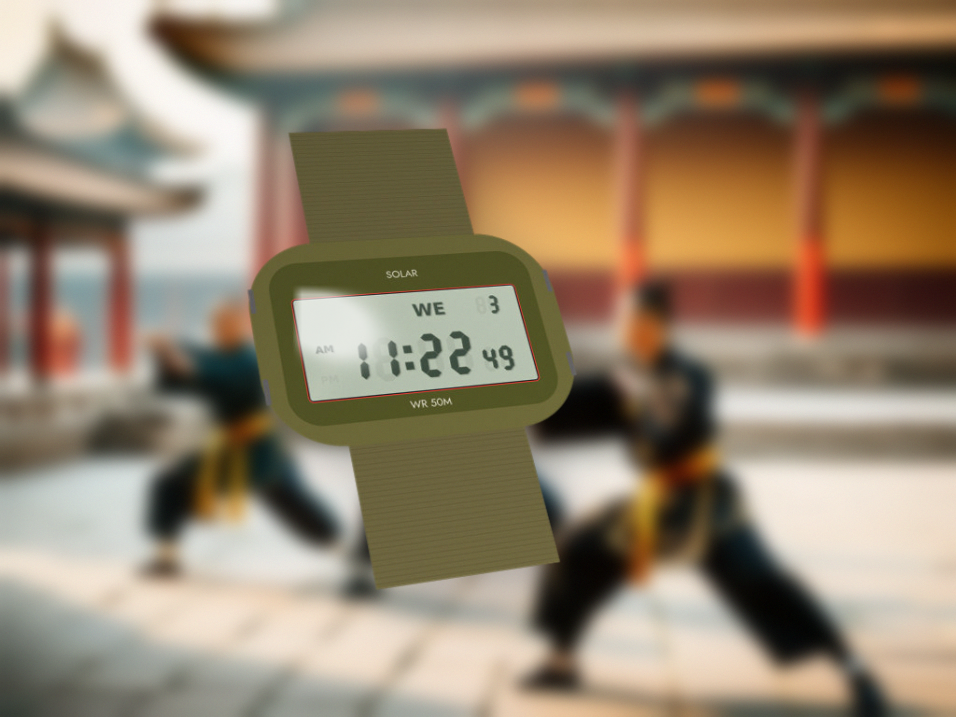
11:22:49
